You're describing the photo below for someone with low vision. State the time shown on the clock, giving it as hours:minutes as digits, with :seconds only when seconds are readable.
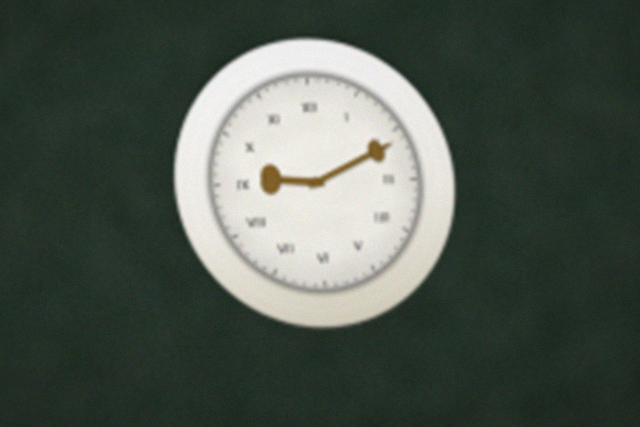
9:11
